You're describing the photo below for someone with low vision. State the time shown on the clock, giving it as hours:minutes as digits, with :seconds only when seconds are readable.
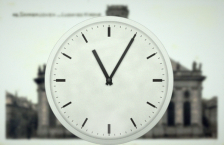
11:05
